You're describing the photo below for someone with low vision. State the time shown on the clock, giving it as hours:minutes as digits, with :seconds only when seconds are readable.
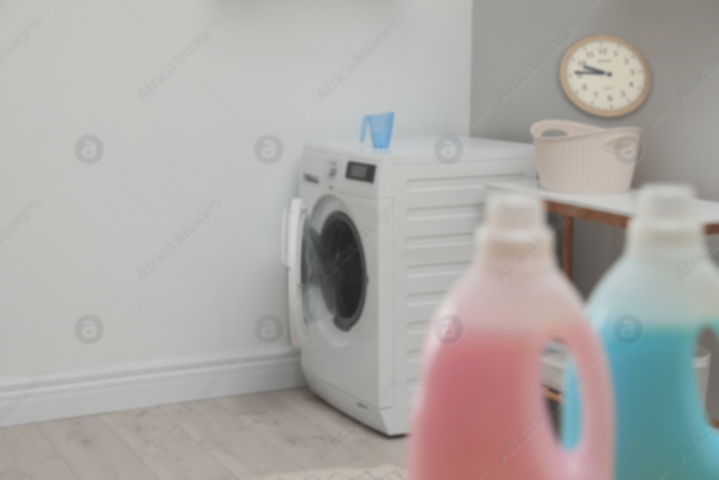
9:46
